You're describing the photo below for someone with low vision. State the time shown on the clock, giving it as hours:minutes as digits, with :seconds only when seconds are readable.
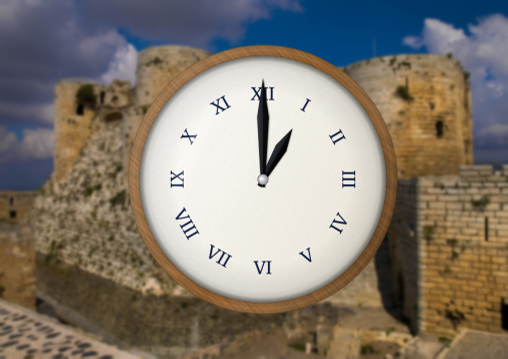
1:00
